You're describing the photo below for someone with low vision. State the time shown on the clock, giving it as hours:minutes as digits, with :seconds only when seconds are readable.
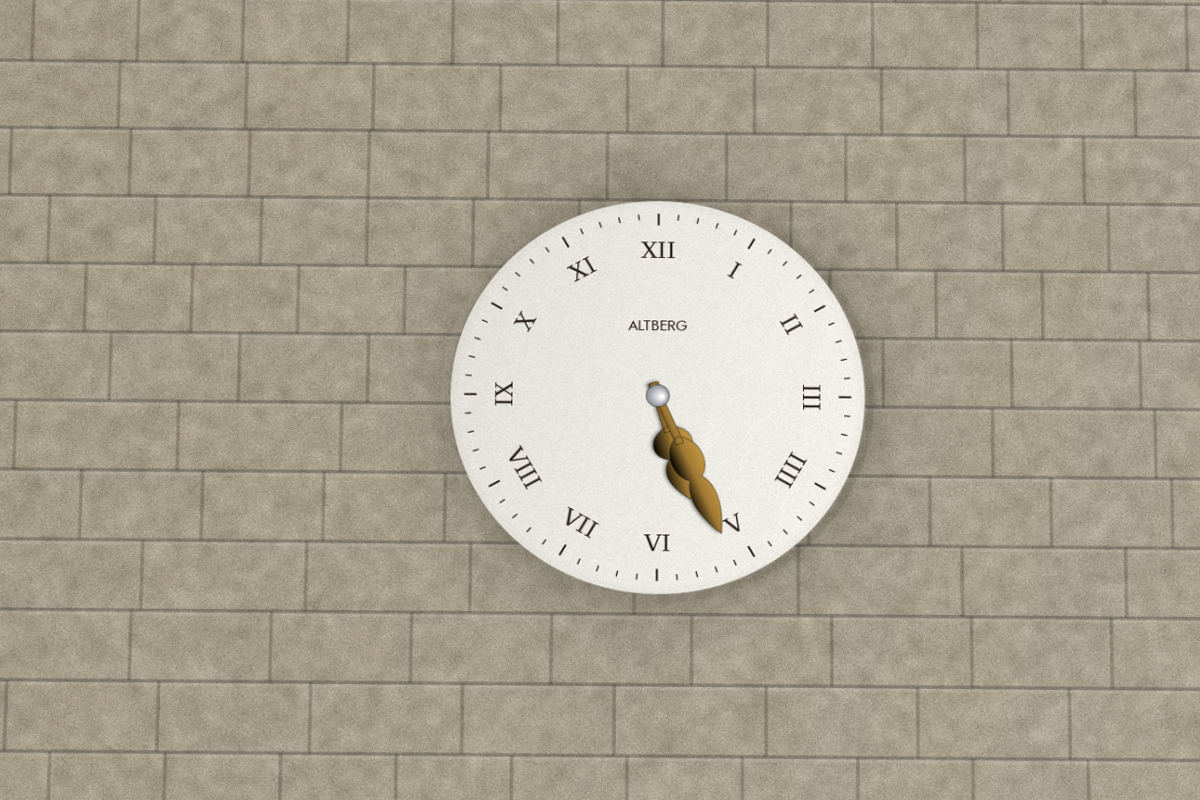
5:26
